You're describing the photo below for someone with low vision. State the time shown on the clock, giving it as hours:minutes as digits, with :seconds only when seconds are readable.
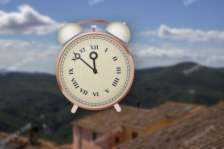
11:52
